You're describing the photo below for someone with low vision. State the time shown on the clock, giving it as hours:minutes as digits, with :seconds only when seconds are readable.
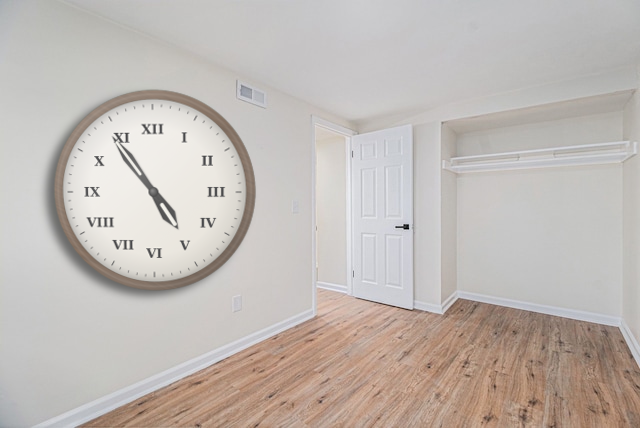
4:54
